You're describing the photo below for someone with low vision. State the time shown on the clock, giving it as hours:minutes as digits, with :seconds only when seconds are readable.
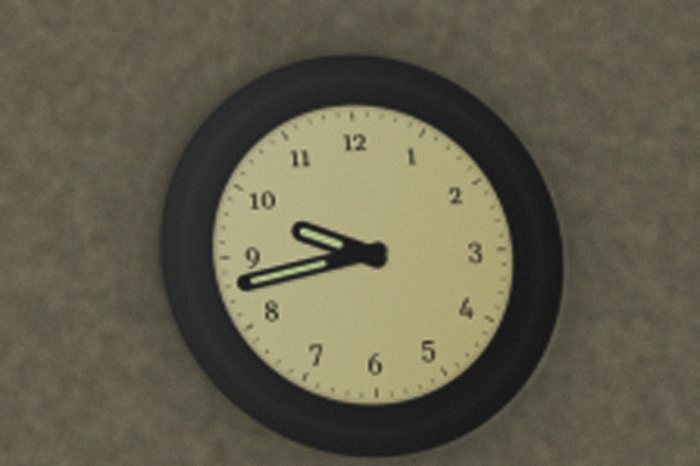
9:43
